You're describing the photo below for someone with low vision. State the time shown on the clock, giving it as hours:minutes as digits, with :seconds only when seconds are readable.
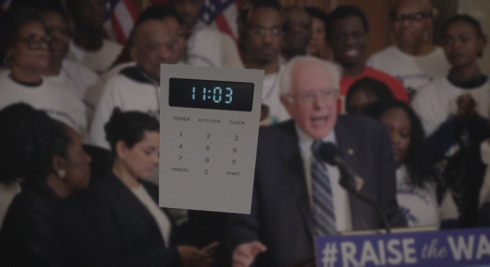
11:03
